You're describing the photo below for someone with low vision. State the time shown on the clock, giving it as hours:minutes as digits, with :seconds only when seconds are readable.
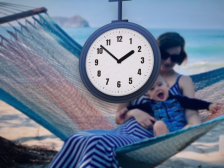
1:52
